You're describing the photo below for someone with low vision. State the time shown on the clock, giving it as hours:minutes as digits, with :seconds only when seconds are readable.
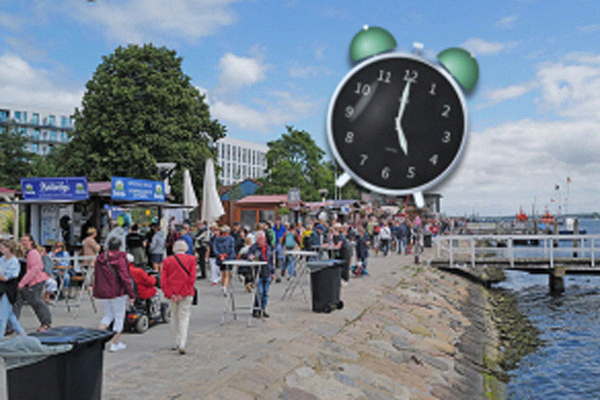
5:00
